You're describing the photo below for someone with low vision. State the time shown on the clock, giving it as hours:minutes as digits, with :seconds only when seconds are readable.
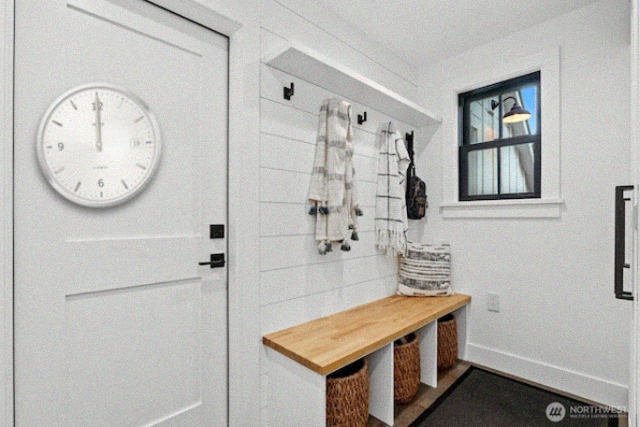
12:00
